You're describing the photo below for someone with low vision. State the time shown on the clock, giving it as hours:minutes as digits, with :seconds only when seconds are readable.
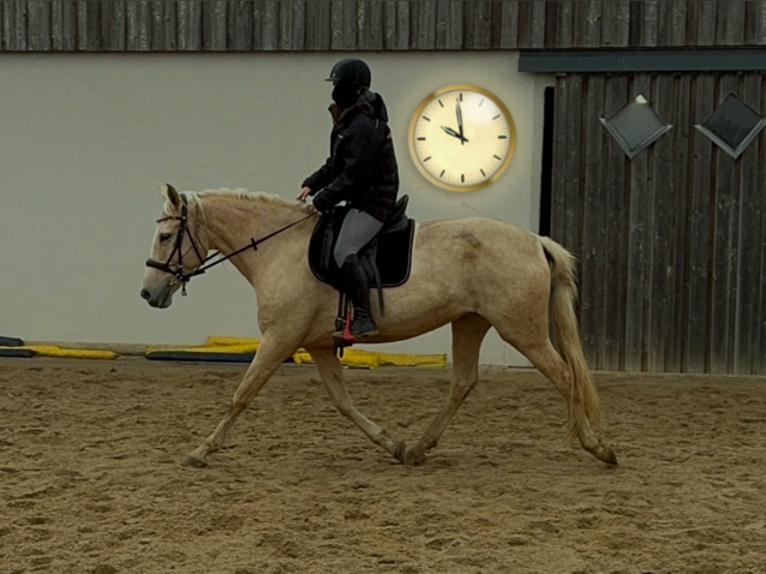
9:59
